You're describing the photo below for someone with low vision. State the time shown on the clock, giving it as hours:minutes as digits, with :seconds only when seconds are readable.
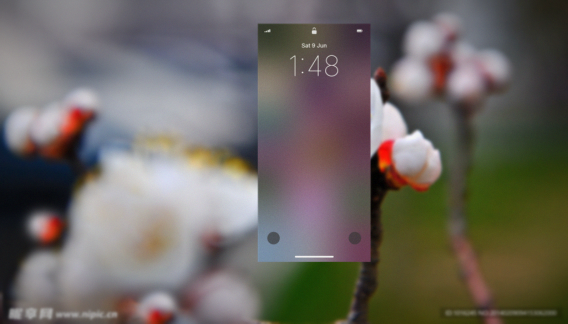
1:48
